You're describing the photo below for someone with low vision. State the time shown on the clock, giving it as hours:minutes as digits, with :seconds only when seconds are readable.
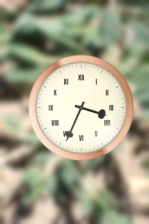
3:34
